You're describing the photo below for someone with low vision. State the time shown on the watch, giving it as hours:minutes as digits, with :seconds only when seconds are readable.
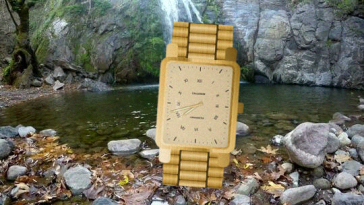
7:42
